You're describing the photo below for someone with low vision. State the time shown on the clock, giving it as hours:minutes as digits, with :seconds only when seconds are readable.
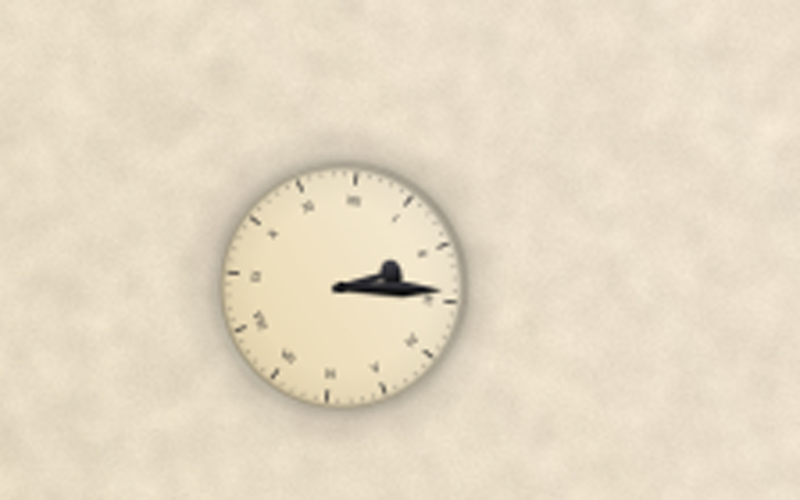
2:14
